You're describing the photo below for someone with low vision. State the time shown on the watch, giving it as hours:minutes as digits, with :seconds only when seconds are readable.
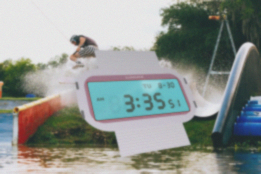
3:35
